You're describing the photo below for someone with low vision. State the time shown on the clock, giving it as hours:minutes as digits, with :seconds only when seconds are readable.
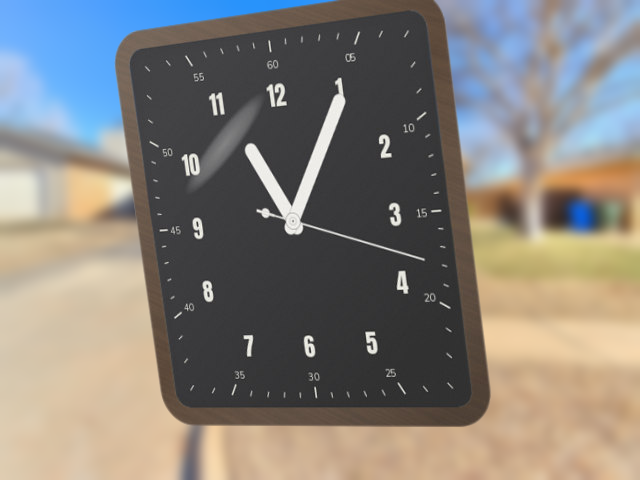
11:05:18
